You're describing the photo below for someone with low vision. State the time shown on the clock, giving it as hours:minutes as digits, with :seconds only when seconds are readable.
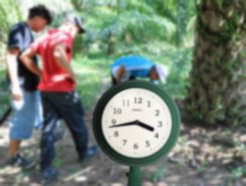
3:43
